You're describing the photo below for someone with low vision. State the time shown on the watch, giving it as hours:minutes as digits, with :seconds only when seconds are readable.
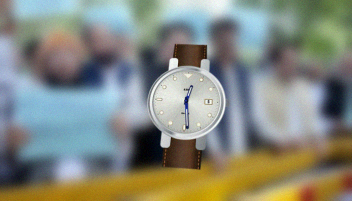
12:29
